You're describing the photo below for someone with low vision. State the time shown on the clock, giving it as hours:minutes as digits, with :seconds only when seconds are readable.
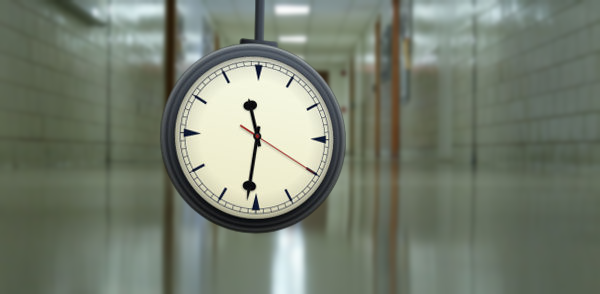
11:31:20
